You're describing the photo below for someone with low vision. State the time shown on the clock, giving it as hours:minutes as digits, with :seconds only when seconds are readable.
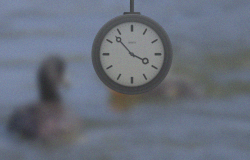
3:53
